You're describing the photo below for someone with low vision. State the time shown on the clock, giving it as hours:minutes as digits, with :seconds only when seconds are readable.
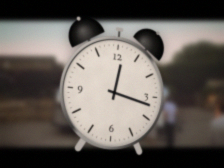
12:17
